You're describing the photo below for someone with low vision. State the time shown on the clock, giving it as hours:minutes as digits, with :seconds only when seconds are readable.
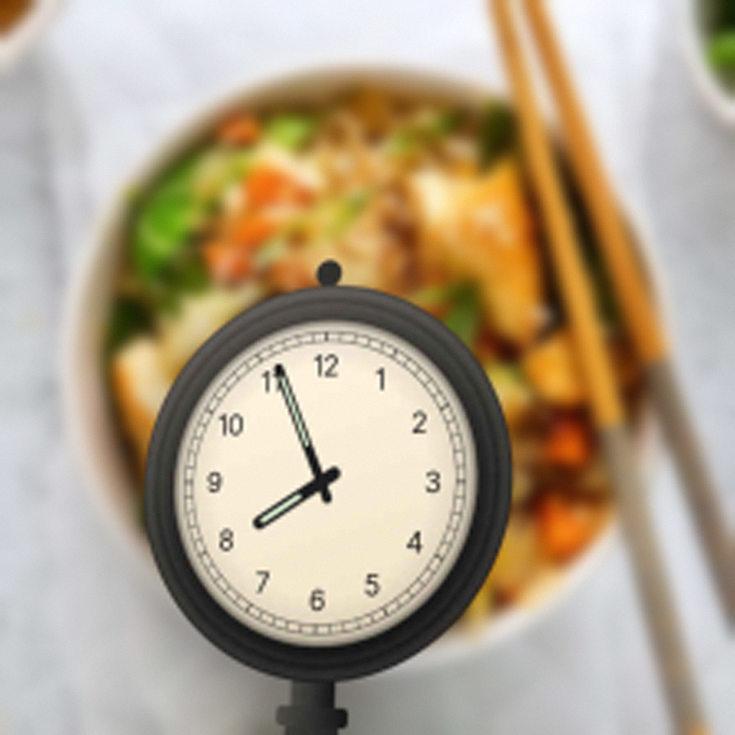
7:56
